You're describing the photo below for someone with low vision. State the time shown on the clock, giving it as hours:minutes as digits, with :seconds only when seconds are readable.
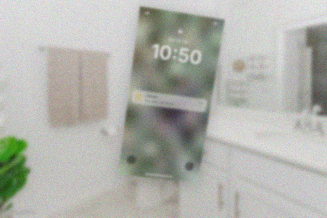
10:50
